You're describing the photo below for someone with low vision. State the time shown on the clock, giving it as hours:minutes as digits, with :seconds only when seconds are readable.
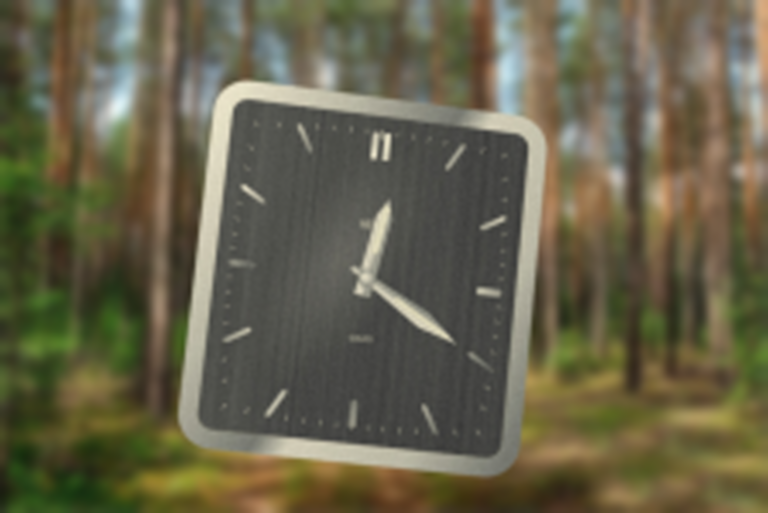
12:20
